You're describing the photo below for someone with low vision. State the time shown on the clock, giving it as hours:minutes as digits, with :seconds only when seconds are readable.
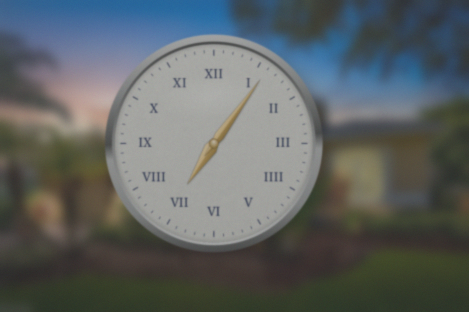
7:06
